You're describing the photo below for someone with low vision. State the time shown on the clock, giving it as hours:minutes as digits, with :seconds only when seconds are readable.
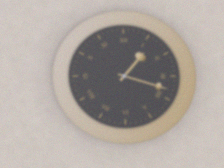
1:18
